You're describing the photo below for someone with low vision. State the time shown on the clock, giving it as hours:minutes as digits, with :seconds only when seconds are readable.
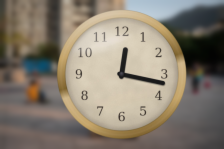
12:17
